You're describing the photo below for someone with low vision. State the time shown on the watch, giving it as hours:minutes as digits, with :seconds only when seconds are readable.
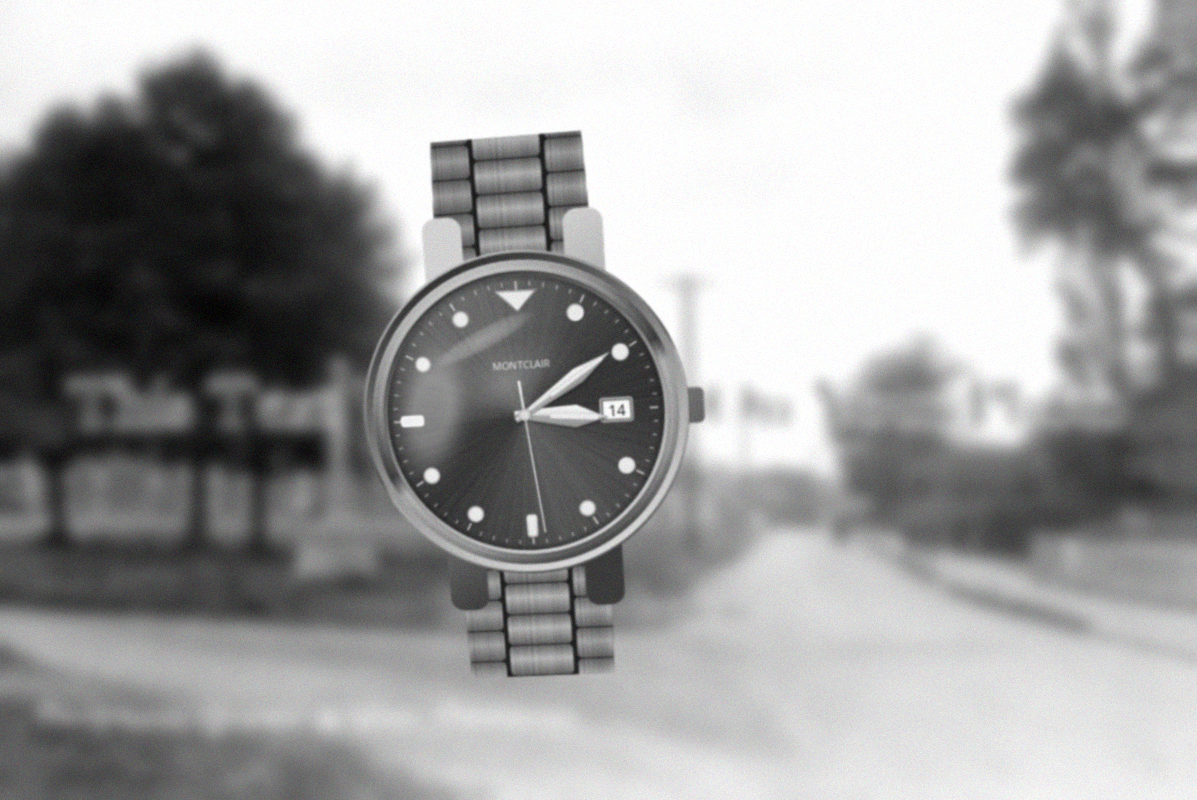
3:09:29
